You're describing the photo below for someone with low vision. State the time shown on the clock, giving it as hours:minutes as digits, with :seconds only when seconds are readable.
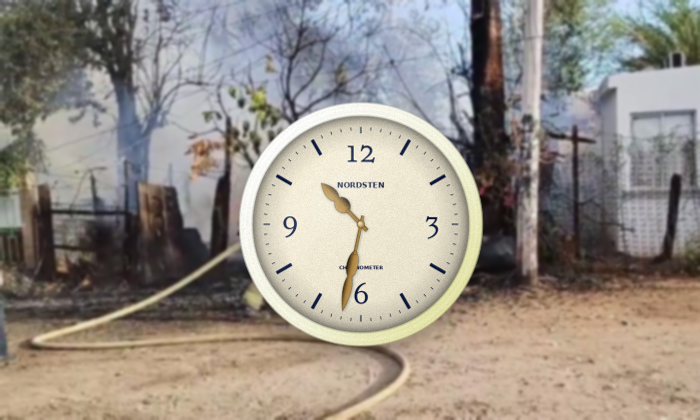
10:32
